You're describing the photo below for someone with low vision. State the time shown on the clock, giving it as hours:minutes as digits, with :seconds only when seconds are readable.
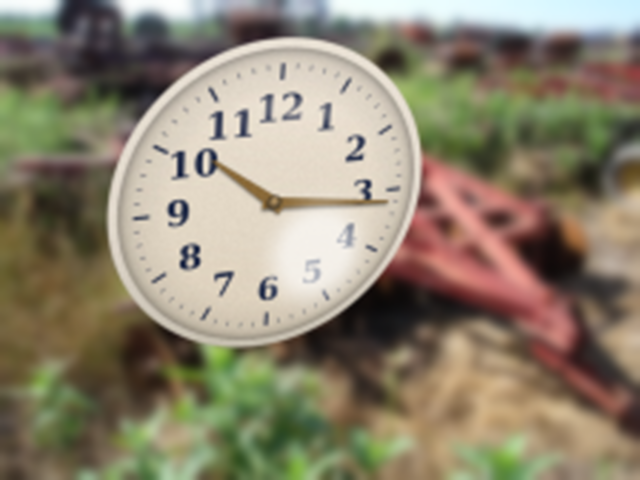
10:16
